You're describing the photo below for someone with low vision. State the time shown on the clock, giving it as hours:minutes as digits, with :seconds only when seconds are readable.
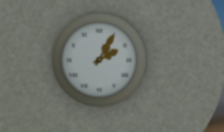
2:05
